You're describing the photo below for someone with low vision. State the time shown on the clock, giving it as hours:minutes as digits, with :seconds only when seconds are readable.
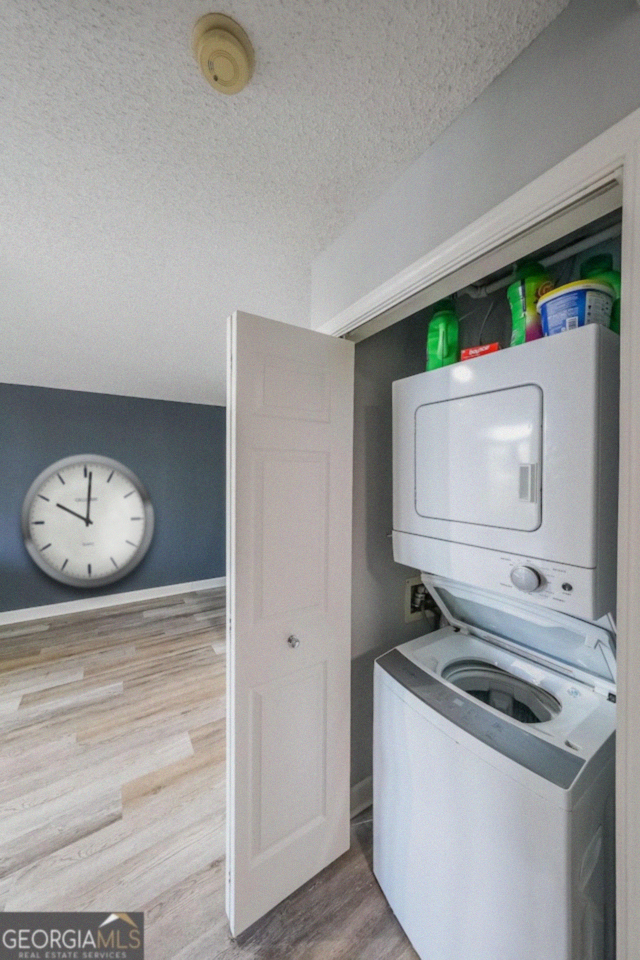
10:01
